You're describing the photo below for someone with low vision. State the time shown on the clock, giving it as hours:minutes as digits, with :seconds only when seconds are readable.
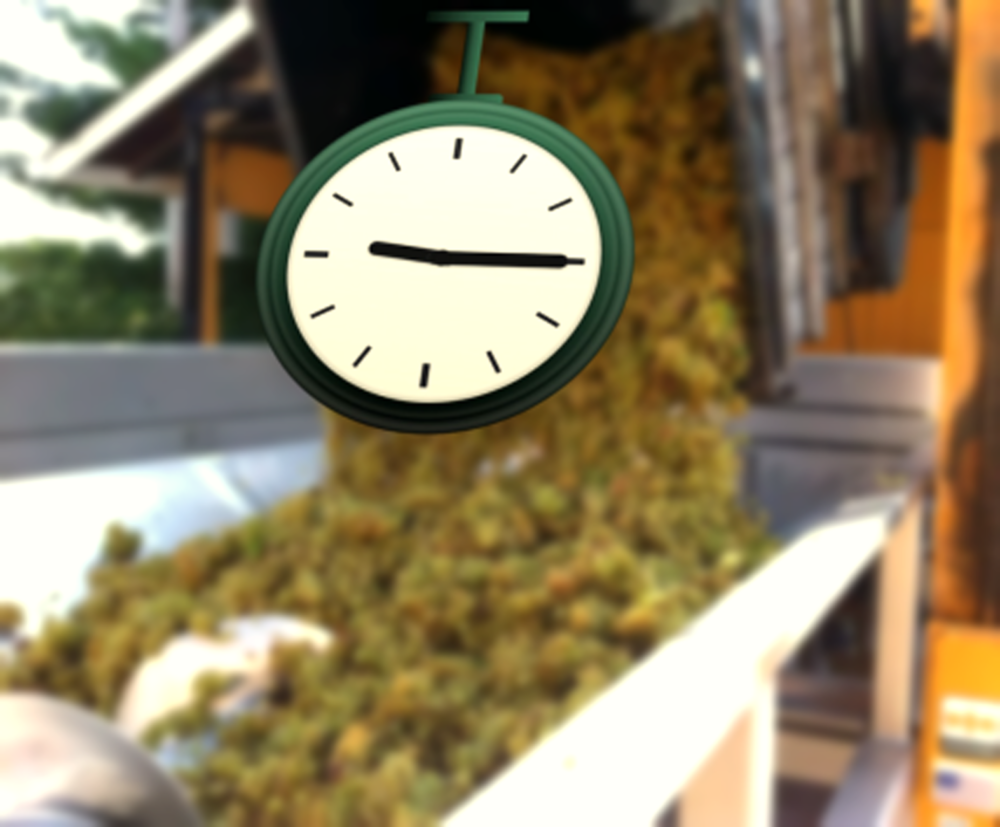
9:15
